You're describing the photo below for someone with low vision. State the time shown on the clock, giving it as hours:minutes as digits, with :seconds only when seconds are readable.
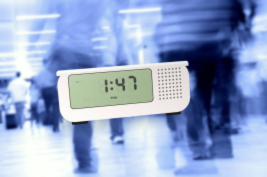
1:47
